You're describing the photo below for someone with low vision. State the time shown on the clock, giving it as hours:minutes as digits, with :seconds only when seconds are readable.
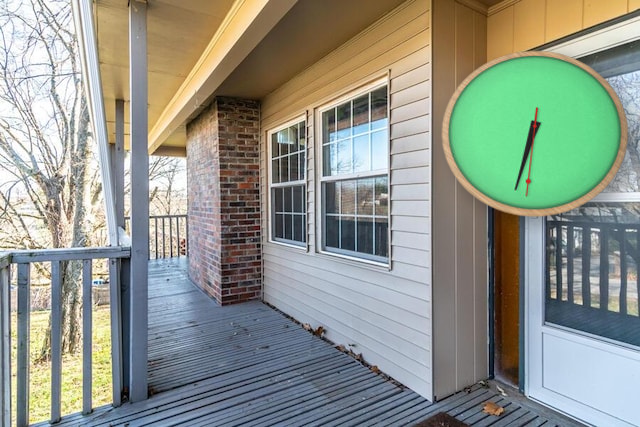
6:32:31
